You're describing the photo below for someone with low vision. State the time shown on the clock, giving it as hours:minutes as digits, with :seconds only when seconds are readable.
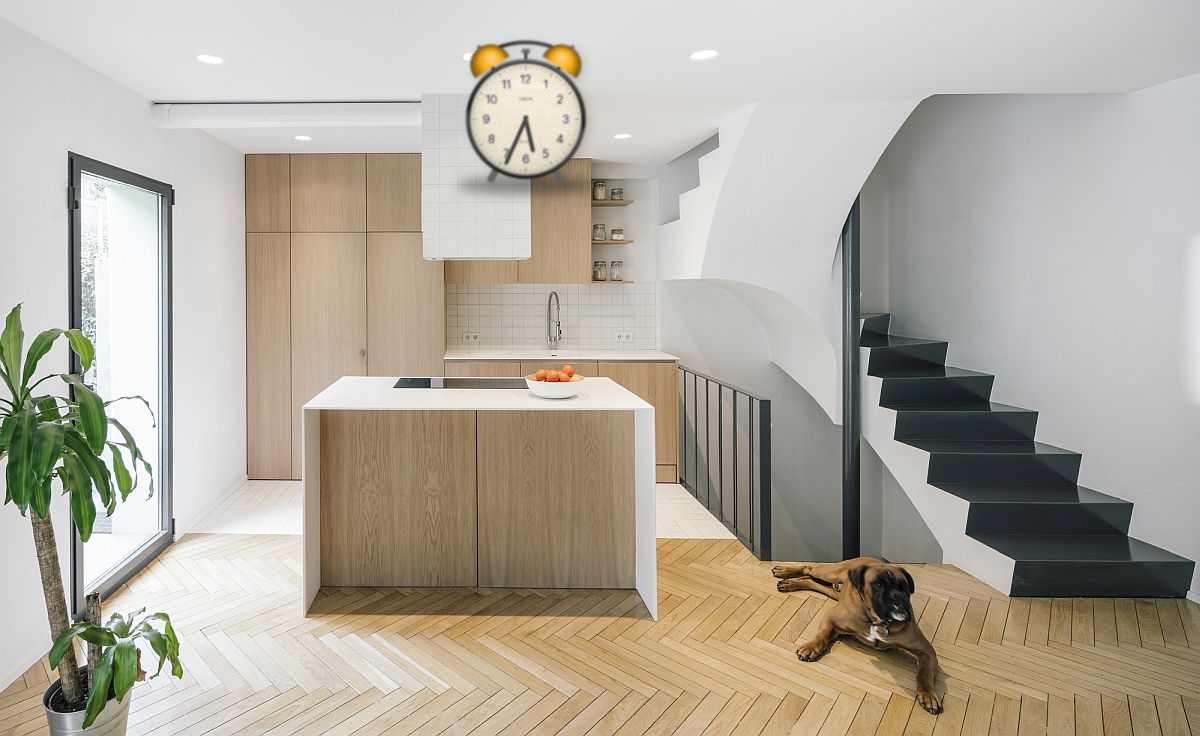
5:34
